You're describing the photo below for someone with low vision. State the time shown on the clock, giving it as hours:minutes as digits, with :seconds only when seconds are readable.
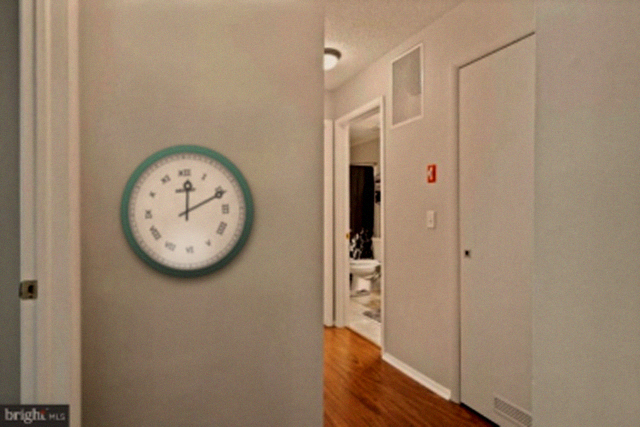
12:11
